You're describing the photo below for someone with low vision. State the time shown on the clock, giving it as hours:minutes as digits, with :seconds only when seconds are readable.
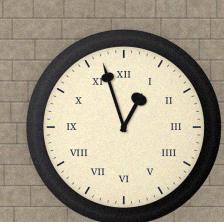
12:57
